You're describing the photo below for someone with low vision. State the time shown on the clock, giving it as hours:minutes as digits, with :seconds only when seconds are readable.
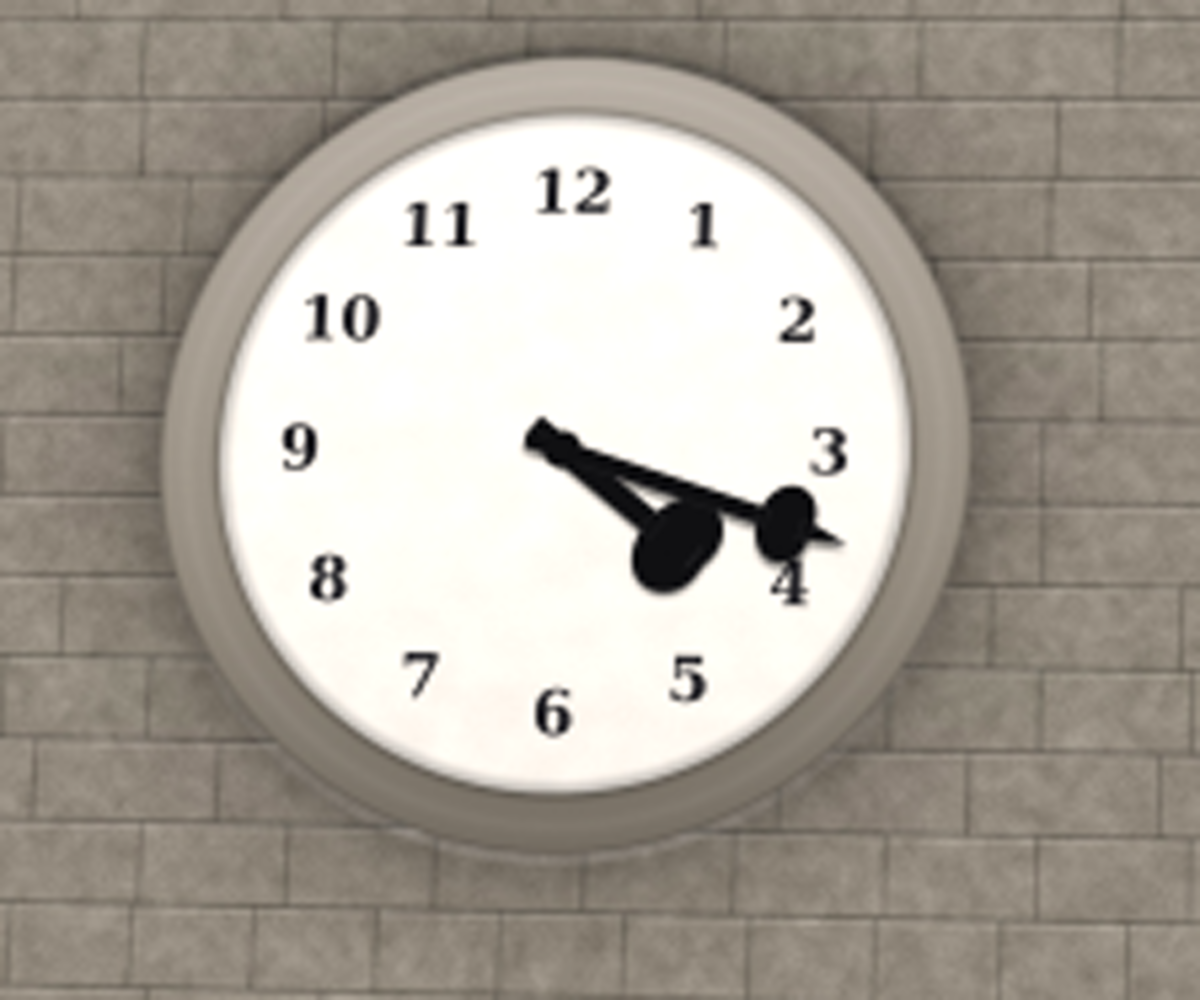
4:18
